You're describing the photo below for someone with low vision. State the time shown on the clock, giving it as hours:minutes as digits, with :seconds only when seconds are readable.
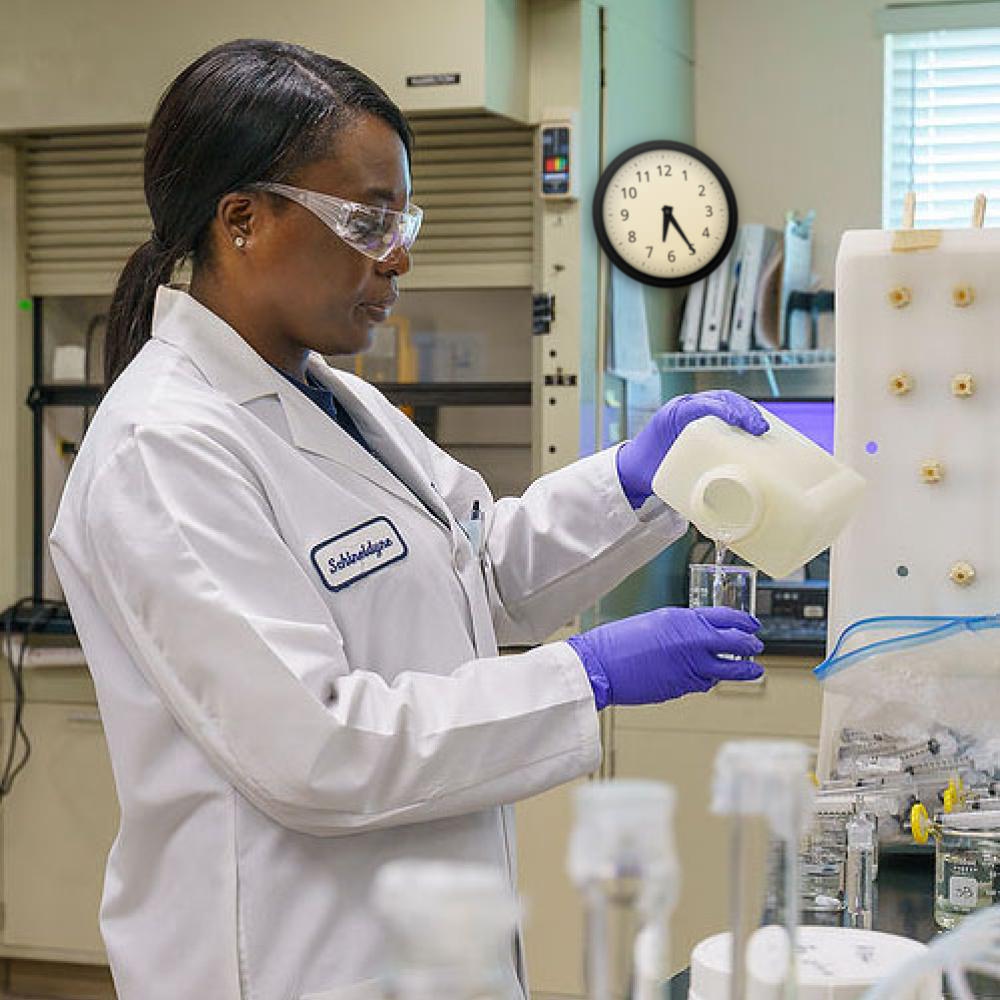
6:25
